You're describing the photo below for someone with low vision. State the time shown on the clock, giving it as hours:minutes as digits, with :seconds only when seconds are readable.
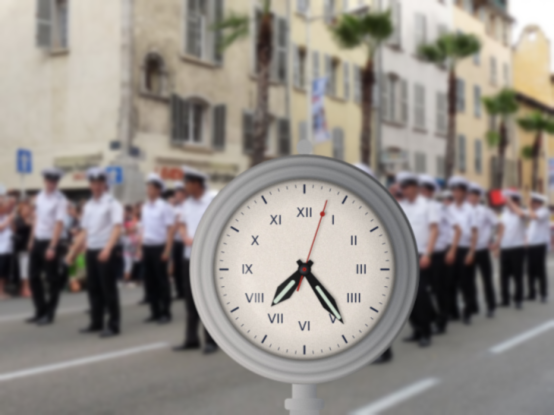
7:24:03
